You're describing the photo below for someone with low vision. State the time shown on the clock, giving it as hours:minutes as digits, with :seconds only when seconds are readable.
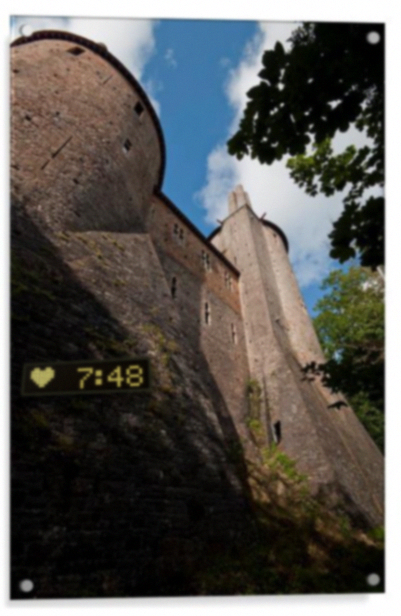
7:48
